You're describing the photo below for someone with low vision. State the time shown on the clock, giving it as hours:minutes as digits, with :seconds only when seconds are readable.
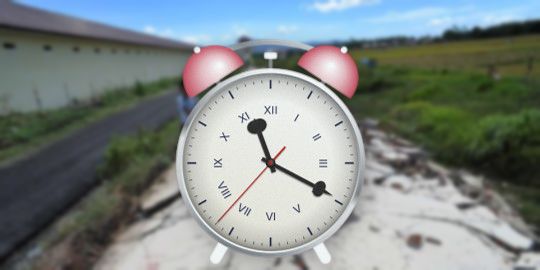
11:19:37
